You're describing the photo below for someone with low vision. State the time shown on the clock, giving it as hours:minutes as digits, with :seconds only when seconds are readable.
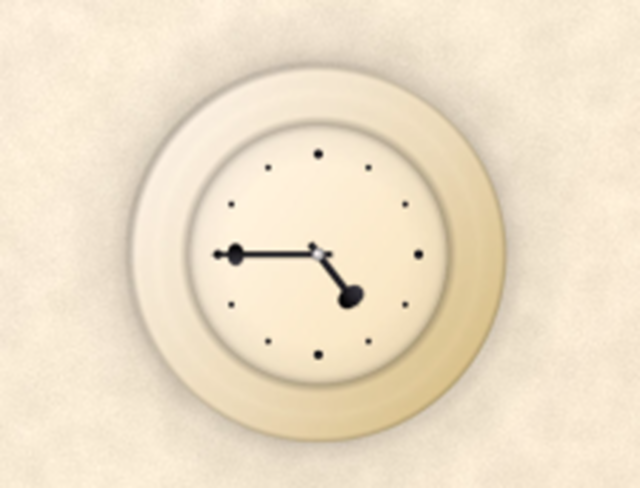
4:45
